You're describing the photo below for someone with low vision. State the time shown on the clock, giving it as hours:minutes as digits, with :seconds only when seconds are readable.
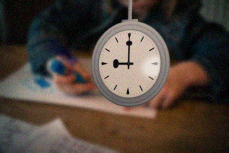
9:00
